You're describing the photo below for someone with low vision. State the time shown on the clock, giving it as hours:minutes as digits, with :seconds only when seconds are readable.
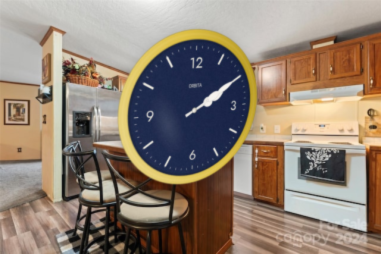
2:10
